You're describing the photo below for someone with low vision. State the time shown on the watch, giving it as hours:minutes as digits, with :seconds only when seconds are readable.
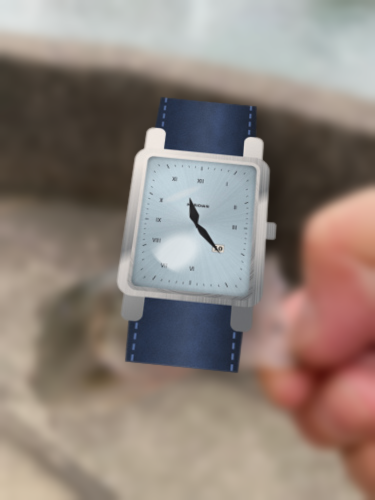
11:23
